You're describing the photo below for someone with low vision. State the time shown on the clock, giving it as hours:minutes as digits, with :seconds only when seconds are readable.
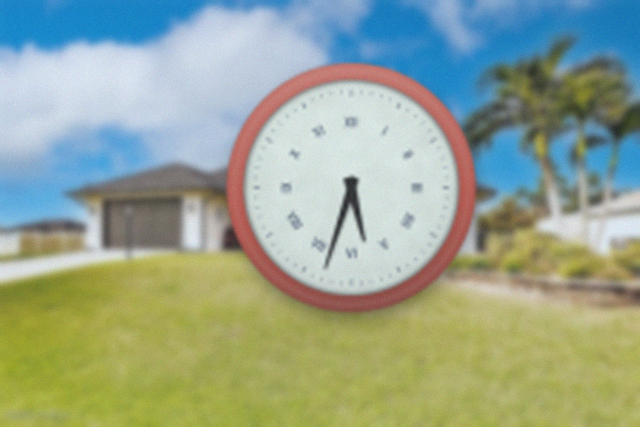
5:33
